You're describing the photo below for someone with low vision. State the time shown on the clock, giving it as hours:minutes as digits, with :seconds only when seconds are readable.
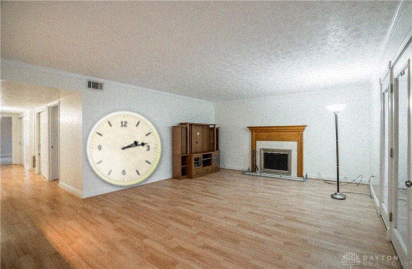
2:13
